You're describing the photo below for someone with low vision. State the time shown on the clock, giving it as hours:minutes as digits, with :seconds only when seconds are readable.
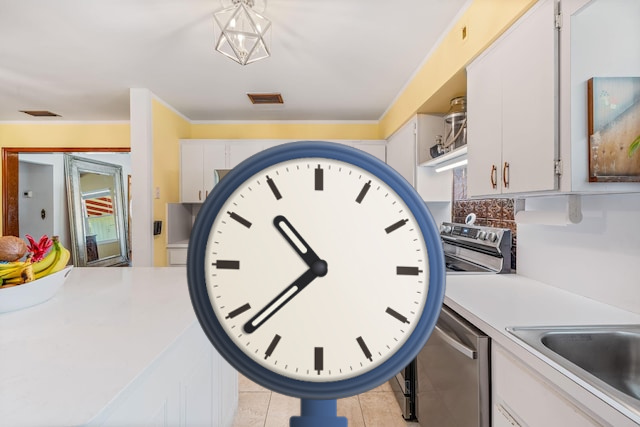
10:38
